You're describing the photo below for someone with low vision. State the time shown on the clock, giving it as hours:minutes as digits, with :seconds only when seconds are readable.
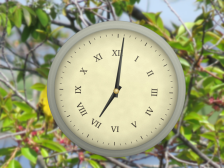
7:01
